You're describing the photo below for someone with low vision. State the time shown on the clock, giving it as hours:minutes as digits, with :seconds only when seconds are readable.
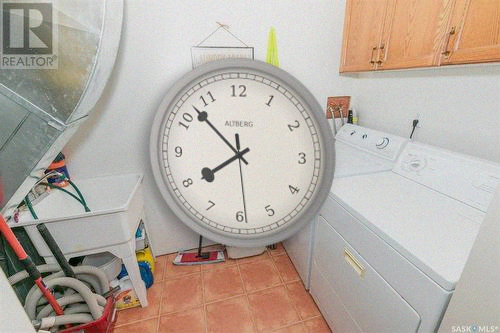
7:52:29
